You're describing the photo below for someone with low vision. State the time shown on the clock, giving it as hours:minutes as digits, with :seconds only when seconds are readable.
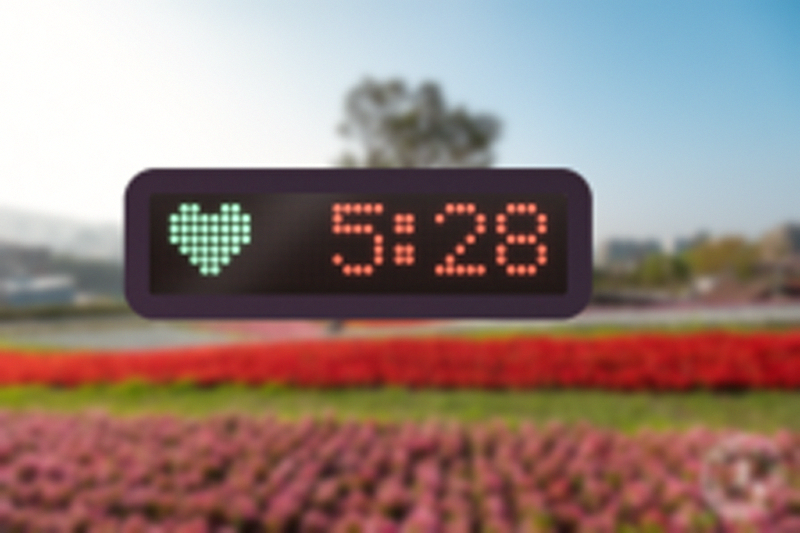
5:28
